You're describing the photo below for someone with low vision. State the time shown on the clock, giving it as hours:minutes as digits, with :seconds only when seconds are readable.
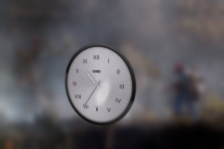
10:36
